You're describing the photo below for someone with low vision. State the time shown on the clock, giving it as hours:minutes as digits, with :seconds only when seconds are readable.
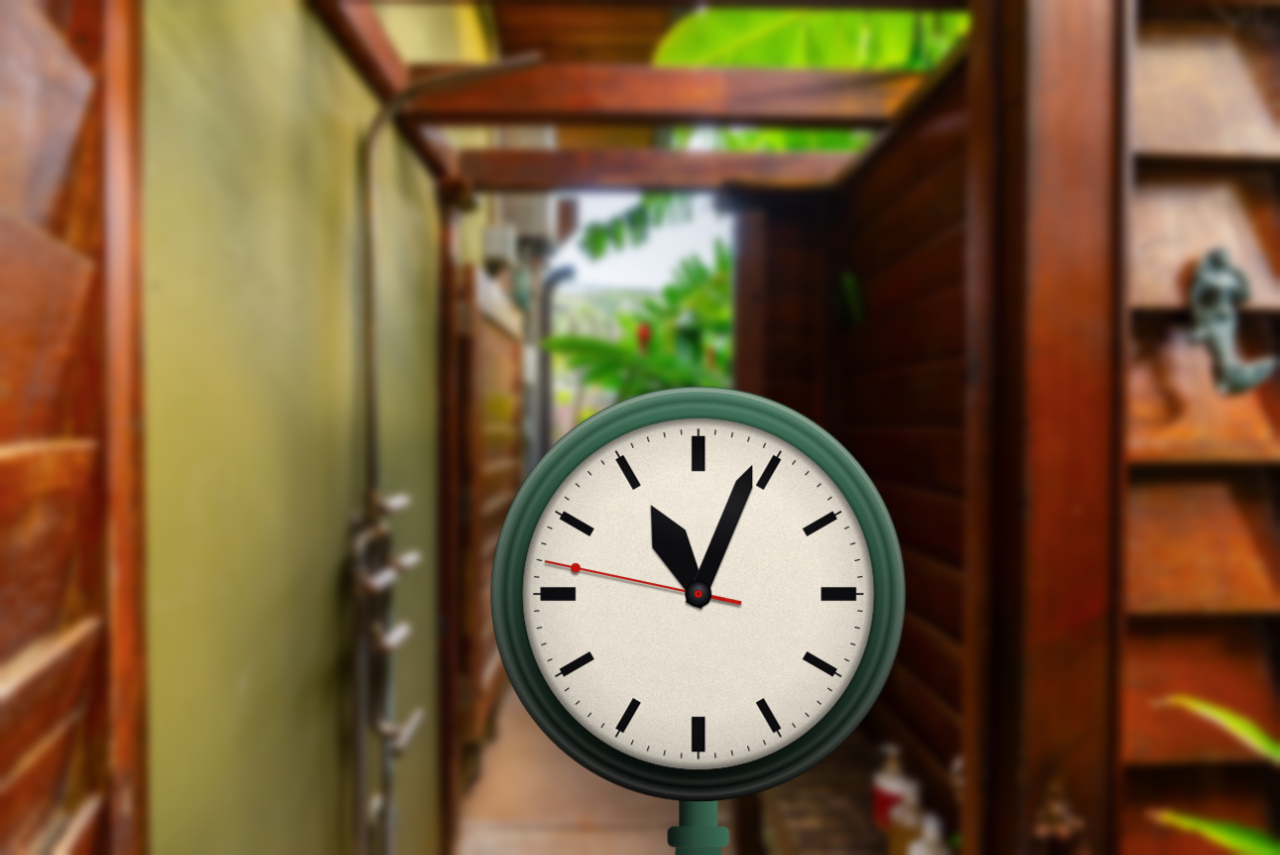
11:03:47
